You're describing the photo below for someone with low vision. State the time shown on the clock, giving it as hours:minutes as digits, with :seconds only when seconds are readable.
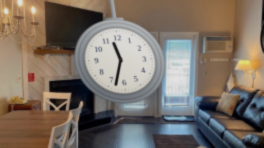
11:33
